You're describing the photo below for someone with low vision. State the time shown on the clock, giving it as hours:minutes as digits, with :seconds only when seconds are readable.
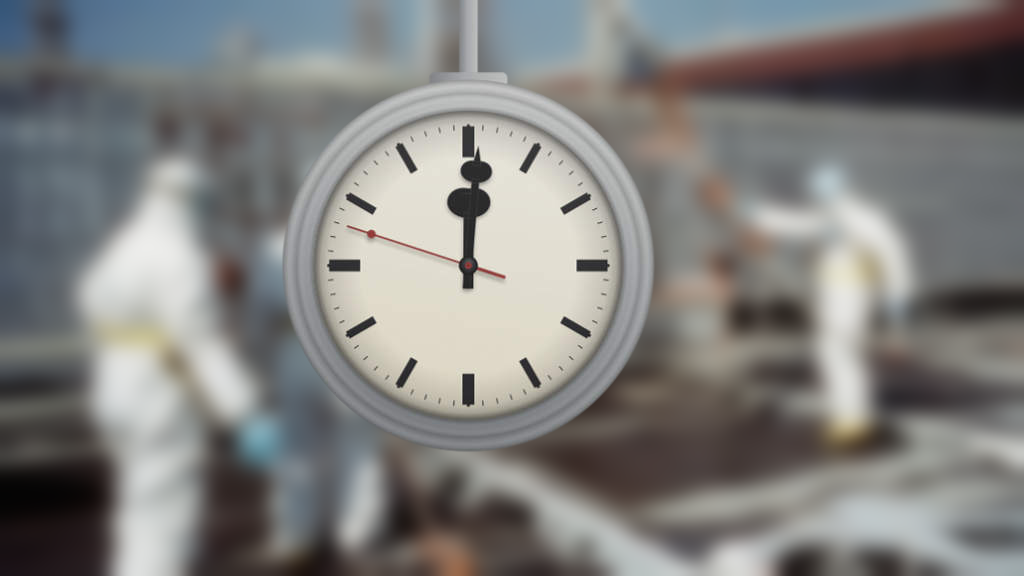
12:00:48
